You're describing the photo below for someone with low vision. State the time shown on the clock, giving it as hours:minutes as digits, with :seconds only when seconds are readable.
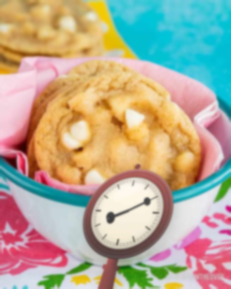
8:10
